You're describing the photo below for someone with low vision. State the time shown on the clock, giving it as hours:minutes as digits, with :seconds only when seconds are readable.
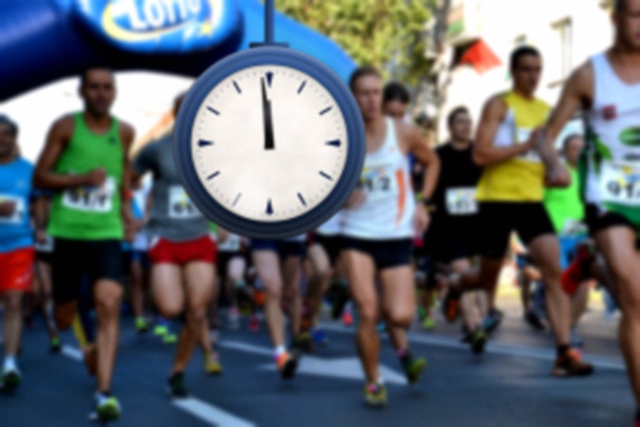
11:59
